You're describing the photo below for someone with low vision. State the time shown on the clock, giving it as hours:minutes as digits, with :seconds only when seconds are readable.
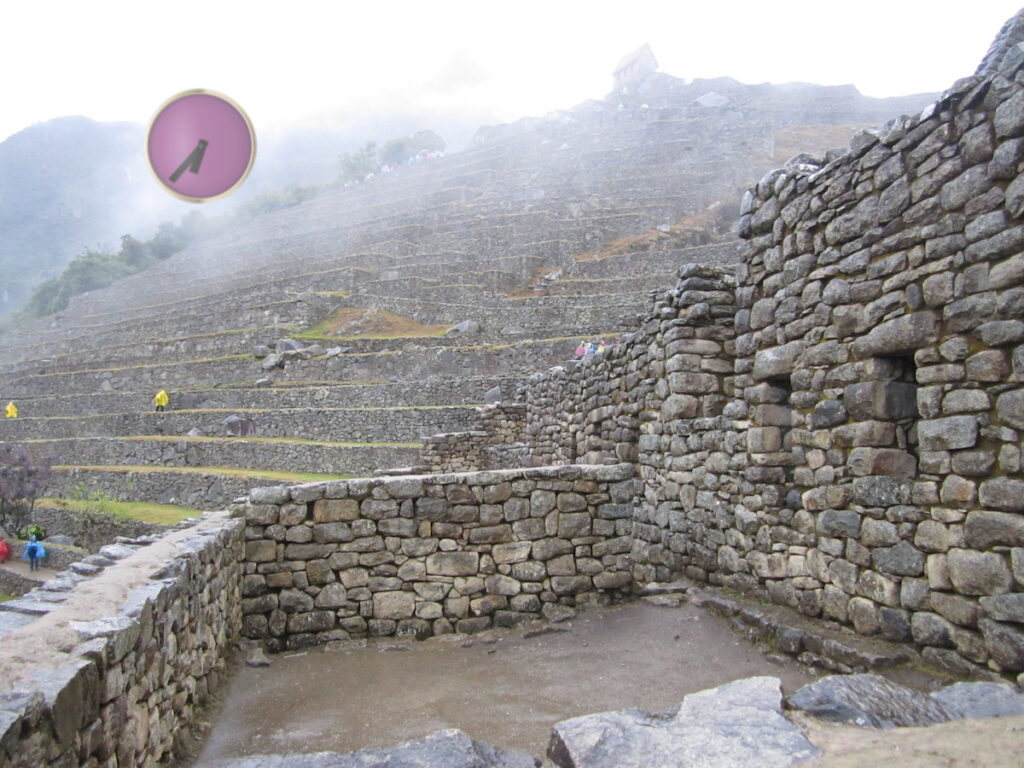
6:37
